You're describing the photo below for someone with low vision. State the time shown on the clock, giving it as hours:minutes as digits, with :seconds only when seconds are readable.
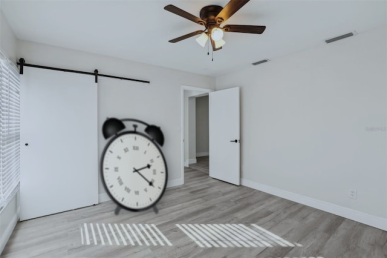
2:21
